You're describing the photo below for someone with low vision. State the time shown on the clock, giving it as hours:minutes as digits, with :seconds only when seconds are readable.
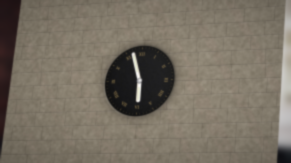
5:57
